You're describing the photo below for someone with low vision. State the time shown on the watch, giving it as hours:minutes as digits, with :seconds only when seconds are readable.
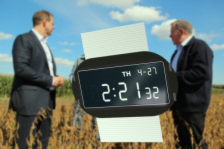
2:21:32
